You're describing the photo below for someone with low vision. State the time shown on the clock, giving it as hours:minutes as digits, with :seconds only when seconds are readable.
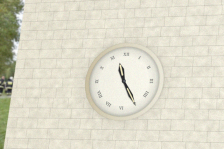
11:25
